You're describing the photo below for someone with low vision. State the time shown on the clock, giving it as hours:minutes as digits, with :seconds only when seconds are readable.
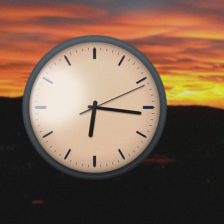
6:16:11
